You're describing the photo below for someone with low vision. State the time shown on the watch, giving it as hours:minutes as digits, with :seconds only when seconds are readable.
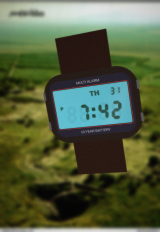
7:42
